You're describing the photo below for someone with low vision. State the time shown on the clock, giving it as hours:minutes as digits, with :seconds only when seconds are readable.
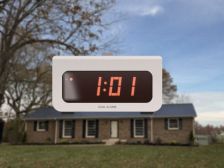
1:01
